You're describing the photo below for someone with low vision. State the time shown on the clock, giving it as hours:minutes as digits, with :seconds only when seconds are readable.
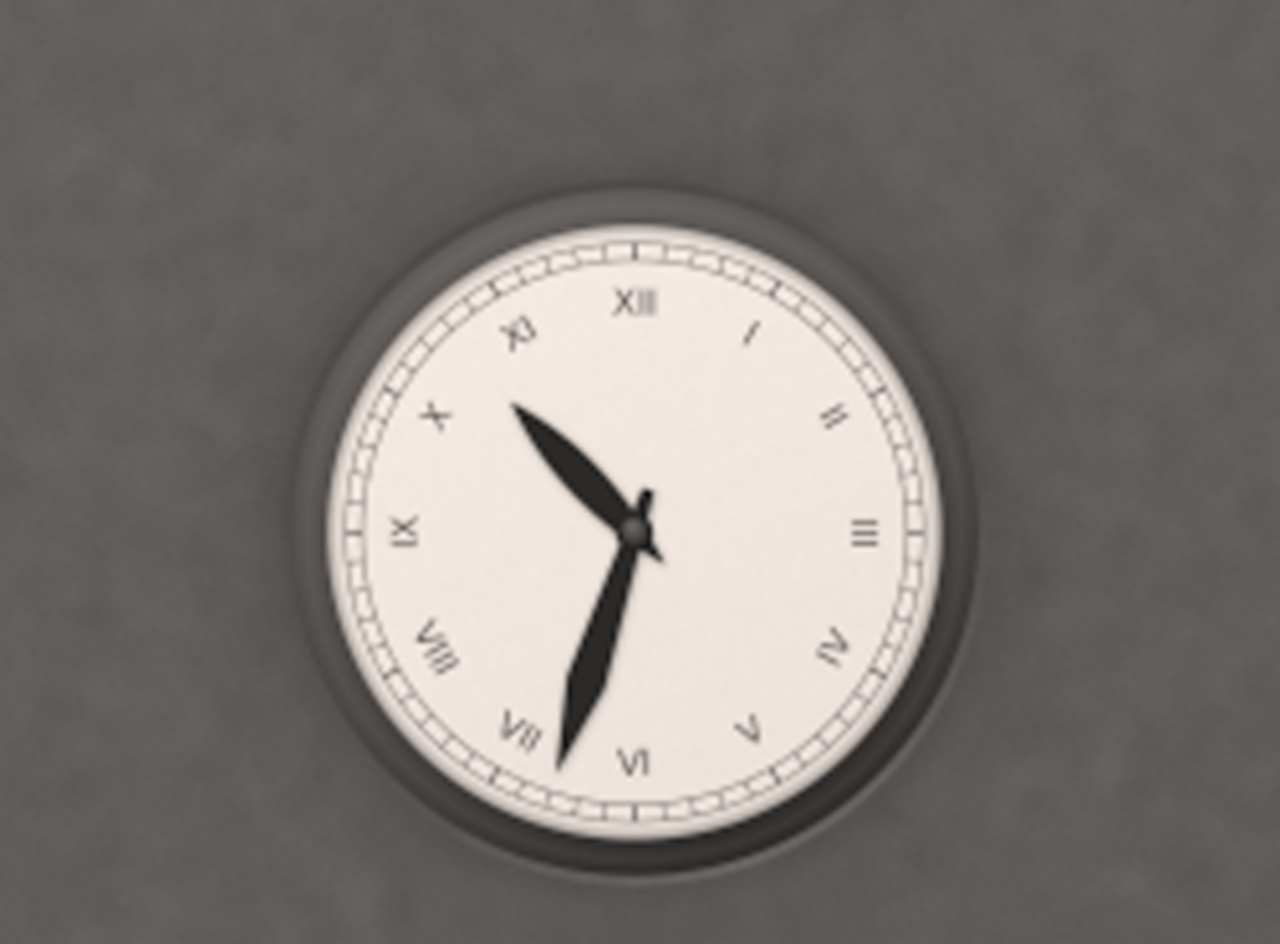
10:33
